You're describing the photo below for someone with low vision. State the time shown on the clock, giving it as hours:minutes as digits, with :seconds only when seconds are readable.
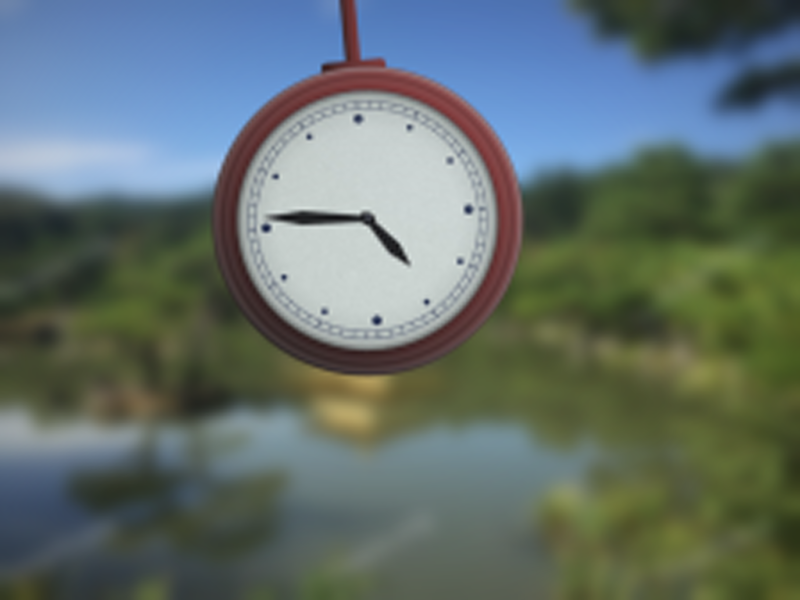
4:46
